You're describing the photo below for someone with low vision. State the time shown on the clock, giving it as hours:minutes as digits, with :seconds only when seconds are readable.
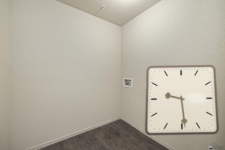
9:29
